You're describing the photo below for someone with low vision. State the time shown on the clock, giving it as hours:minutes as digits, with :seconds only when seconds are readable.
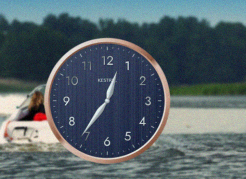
12:36
